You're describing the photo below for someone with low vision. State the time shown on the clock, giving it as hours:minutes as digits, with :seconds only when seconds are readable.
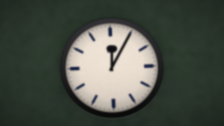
12:05
